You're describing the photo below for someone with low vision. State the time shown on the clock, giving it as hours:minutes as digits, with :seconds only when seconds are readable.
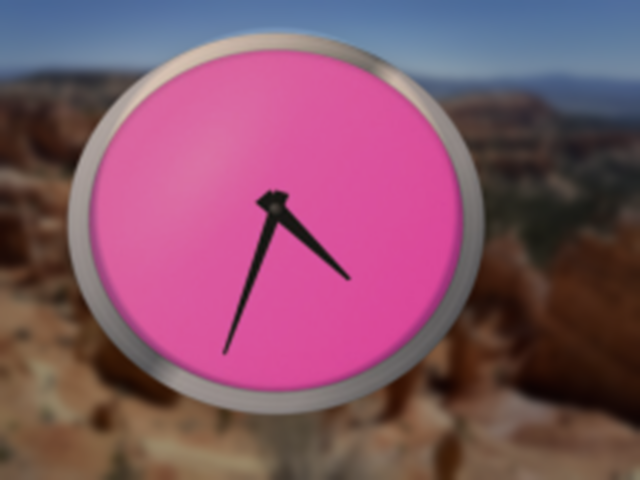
4:33
